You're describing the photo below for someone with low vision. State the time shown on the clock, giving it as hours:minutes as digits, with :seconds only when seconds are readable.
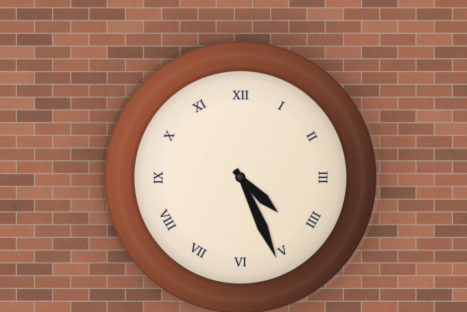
4:26
